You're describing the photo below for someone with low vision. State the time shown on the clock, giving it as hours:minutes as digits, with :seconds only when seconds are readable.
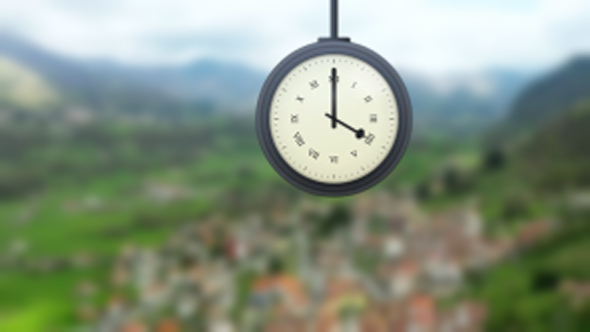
4:00
